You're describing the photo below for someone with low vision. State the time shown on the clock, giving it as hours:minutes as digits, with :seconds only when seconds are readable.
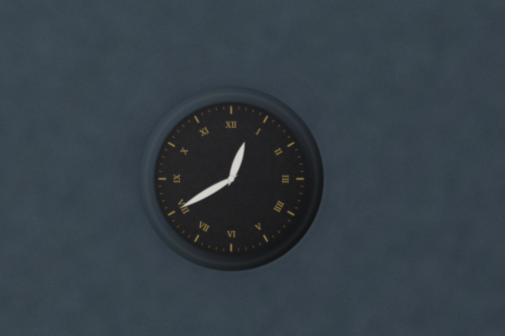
12:40
